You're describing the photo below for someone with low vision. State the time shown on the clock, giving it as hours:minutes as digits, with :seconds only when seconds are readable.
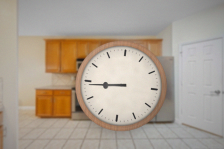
8:44
